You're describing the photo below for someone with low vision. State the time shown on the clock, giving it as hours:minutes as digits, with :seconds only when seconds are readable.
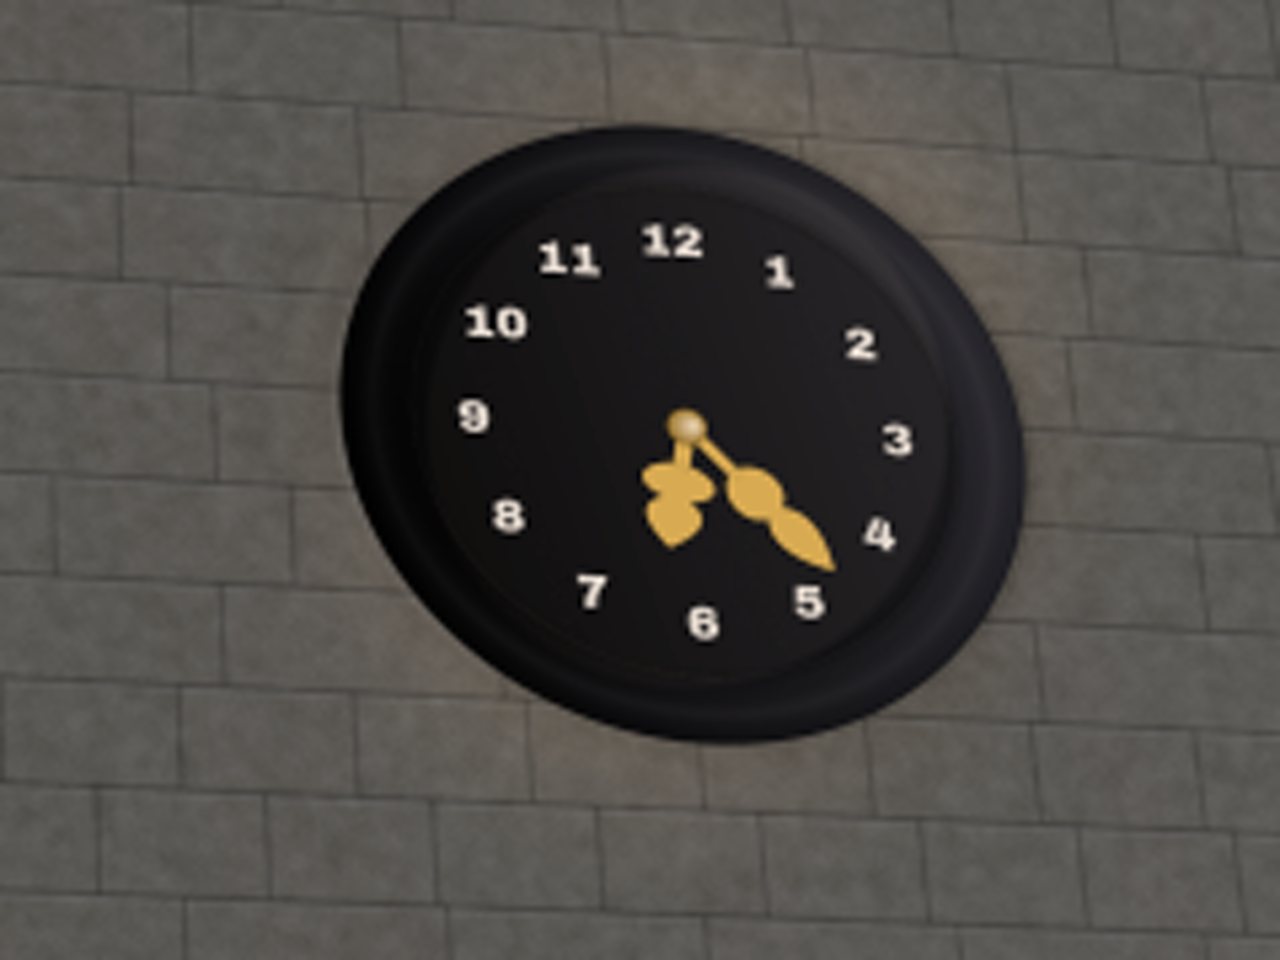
6:23
